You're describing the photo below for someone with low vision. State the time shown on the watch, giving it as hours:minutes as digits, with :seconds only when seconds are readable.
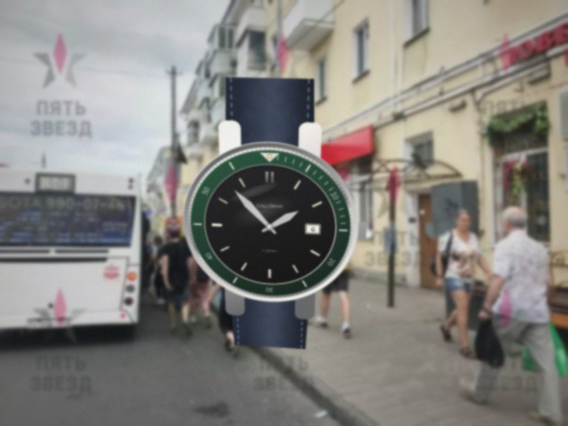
1:53
